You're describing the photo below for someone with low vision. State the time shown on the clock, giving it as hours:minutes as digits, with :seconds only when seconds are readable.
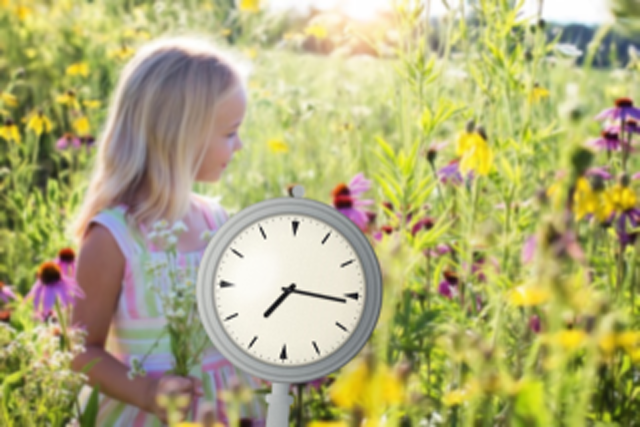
7:16
